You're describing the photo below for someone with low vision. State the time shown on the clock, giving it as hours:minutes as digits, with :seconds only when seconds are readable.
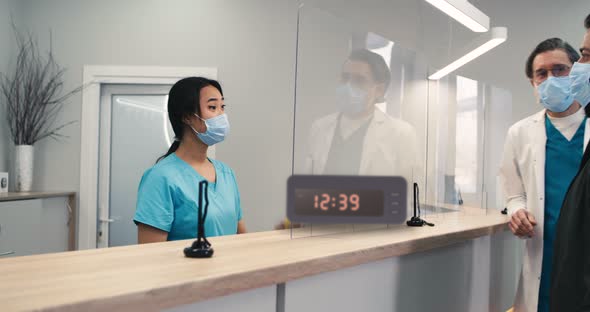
12:39
